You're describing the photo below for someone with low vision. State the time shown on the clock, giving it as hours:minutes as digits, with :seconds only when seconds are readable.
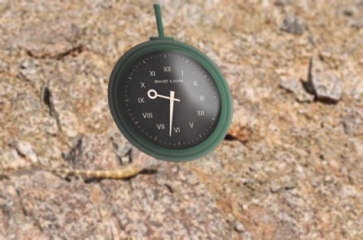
9:32
